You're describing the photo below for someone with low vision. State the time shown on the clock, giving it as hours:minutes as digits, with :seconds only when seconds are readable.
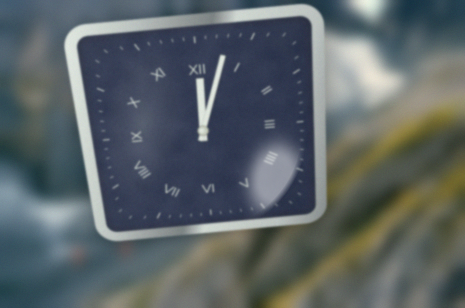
12:03
